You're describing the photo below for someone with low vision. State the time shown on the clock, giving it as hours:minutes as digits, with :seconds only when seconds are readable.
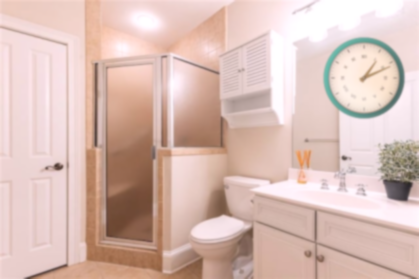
1:11
